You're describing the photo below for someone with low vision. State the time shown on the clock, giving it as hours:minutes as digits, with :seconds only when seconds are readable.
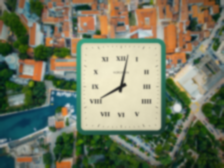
8:02
